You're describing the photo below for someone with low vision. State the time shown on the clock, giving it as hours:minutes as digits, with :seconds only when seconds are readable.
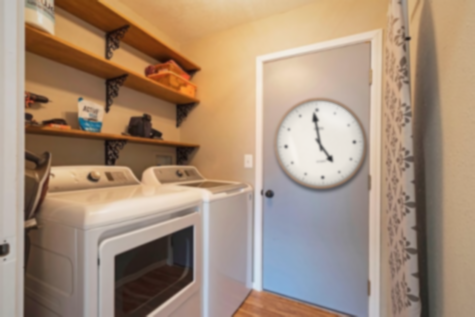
4:59
